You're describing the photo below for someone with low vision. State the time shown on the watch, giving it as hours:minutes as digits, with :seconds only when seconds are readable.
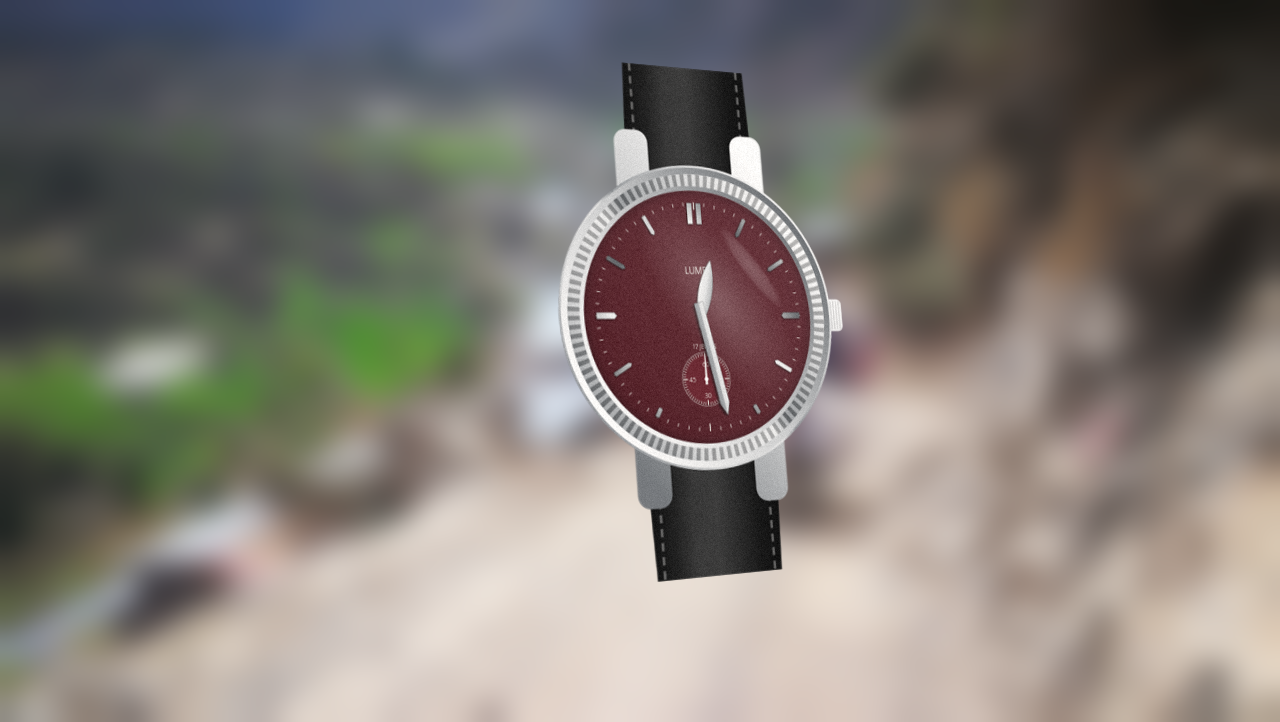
12:28
